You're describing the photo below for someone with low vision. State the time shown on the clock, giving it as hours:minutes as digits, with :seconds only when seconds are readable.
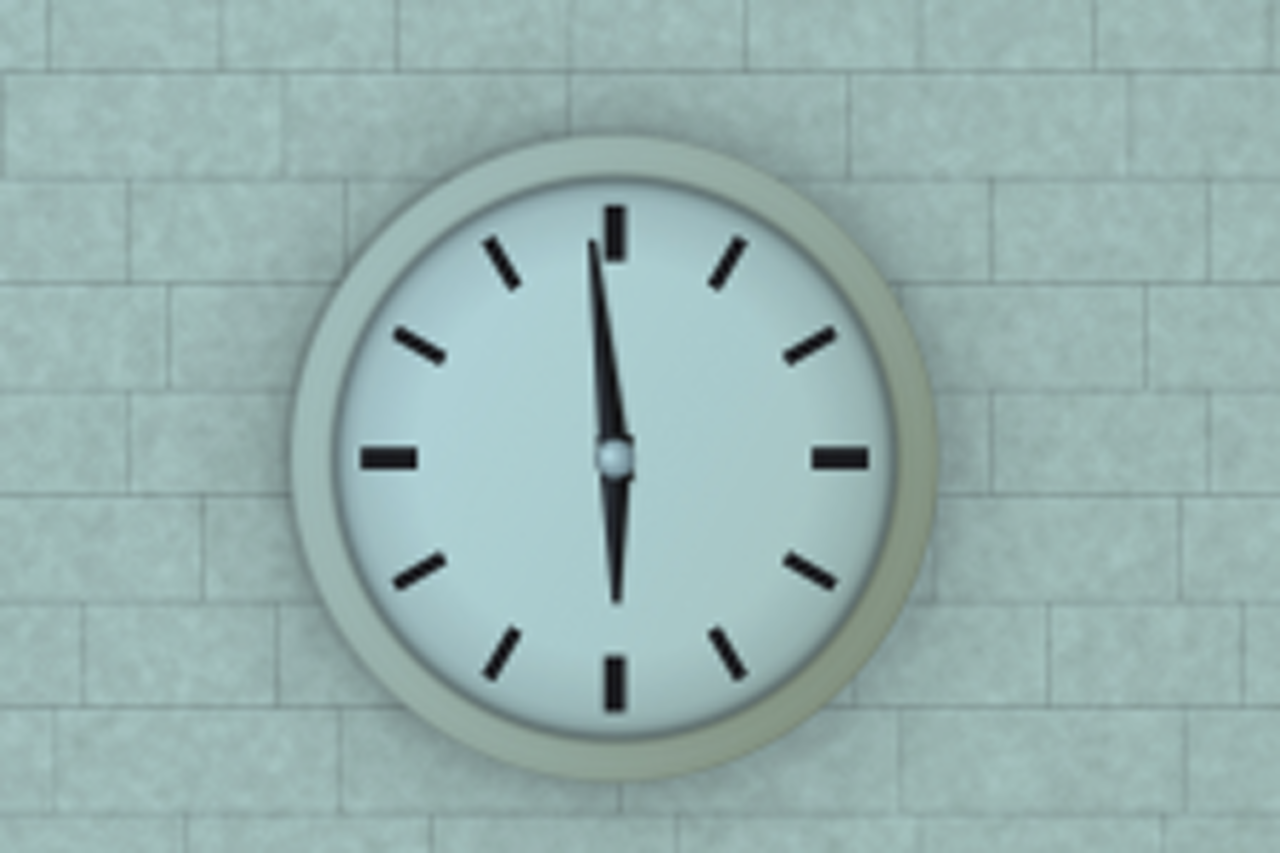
5:59
